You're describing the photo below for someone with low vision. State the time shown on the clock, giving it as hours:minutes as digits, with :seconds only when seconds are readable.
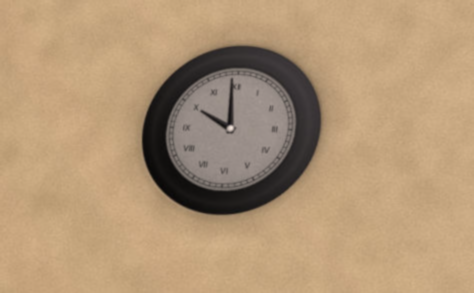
9:59
